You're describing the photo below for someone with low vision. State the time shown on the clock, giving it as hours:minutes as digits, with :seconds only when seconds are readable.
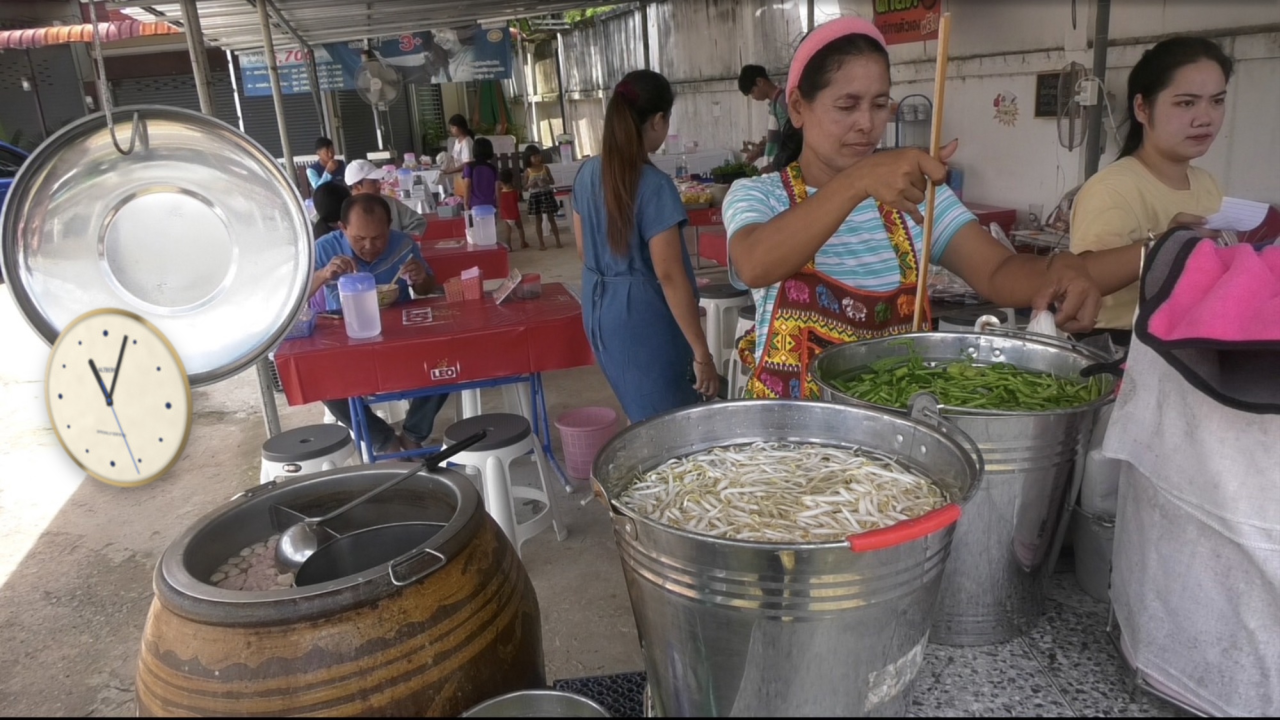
11:03:26
